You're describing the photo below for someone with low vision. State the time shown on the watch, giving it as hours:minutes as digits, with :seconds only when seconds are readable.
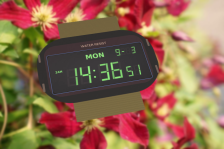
14:36:51
